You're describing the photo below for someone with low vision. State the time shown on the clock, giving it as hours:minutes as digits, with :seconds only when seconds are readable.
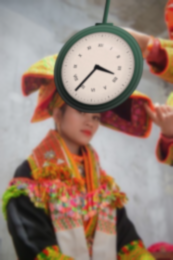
3:36
